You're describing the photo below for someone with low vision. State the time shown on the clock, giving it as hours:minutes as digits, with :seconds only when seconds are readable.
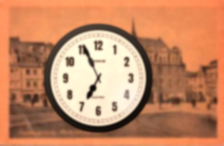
6:56
